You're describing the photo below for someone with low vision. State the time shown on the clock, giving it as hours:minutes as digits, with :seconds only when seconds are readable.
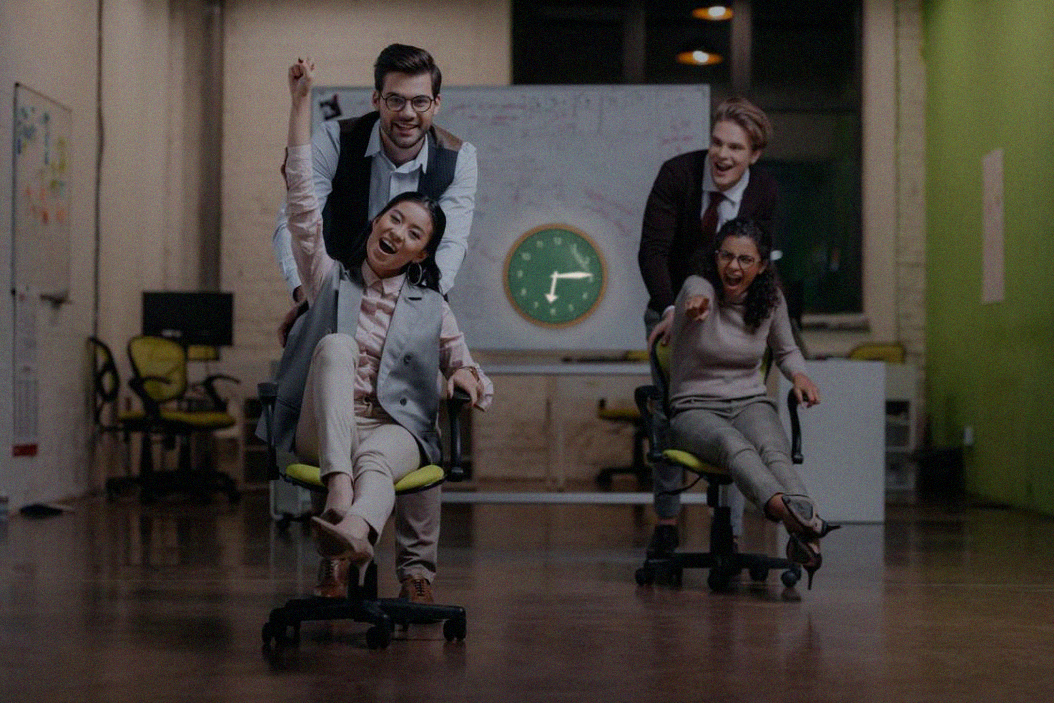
6:14
